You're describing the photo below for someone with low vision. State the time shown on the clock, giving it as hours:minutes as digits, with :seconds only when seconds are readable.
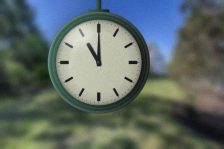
11:00
